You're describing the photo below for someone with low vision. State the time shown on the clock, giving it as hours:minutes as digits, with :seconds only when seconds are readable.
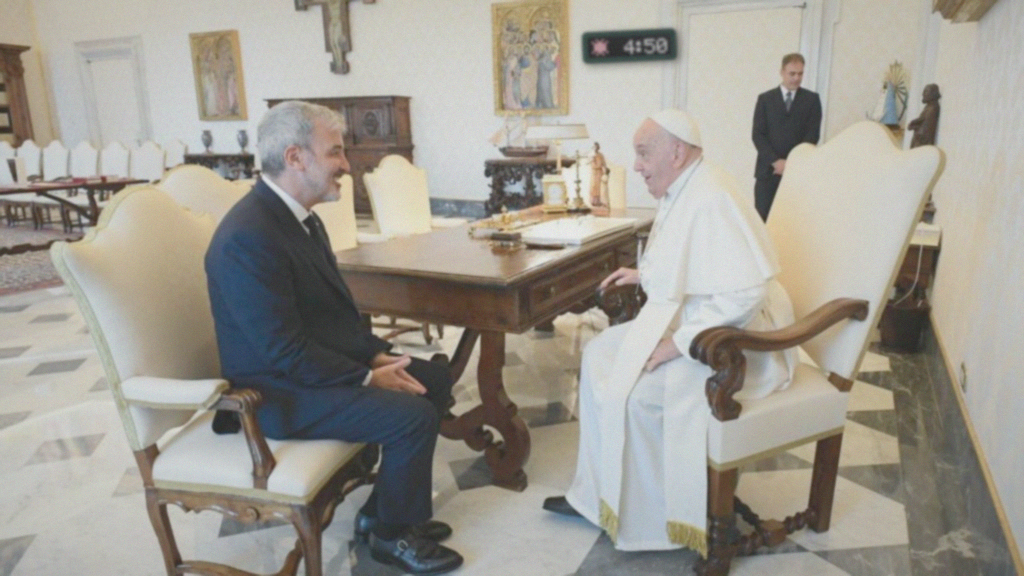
4:50
